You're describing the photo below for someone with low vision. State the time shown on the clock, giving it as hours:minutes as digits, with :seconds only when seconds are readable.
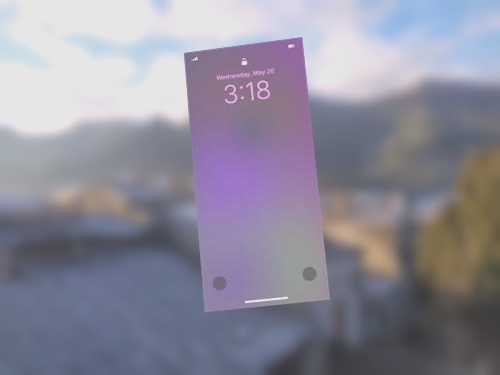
3:18
